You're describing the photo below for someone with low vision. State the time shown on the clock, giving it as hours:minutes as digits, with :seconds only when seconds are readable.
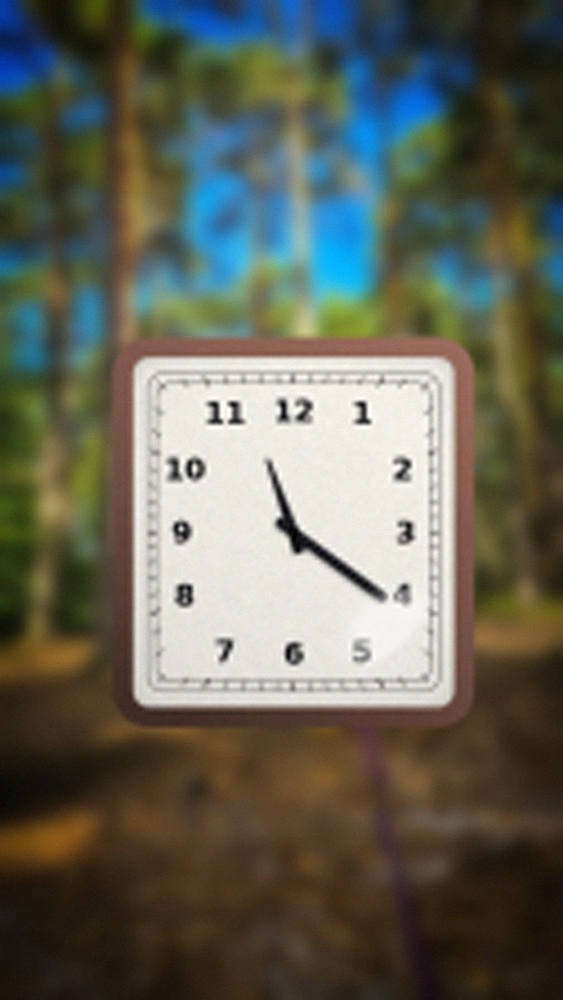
11:21
